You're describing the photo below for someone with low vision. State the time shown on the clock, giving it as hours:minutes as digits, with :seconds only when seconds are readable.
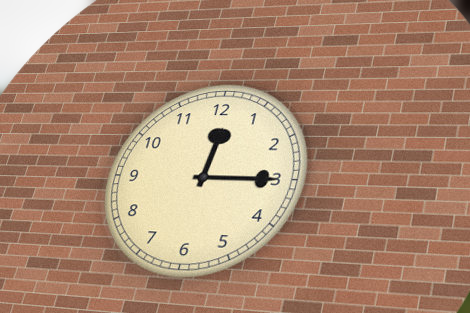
12:15
